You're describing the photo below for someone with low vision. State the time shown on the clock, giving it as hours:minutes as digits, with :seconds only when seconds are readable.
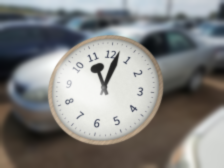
11:02
